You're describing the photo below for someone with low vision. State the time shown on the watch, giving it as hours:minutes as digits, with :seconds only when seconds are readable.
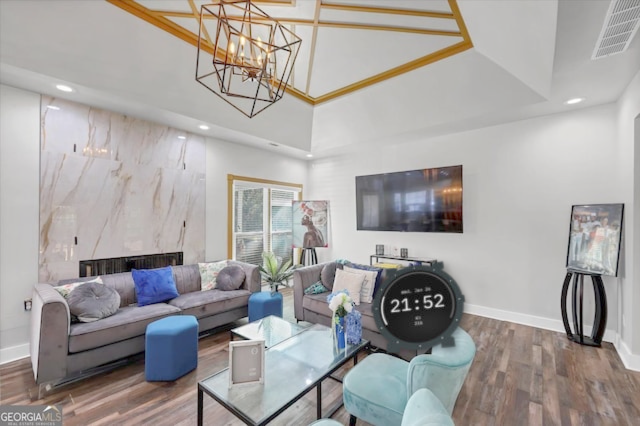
21:52
